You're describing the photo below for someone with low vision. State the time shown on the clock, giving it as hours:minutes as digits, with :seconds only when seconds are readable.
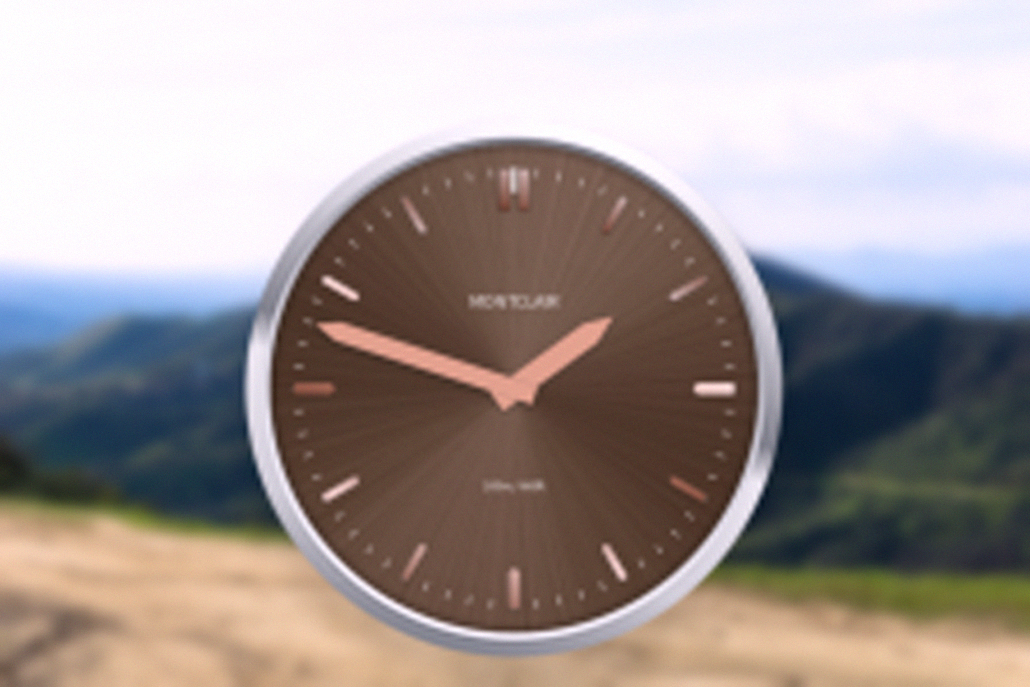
1:48
